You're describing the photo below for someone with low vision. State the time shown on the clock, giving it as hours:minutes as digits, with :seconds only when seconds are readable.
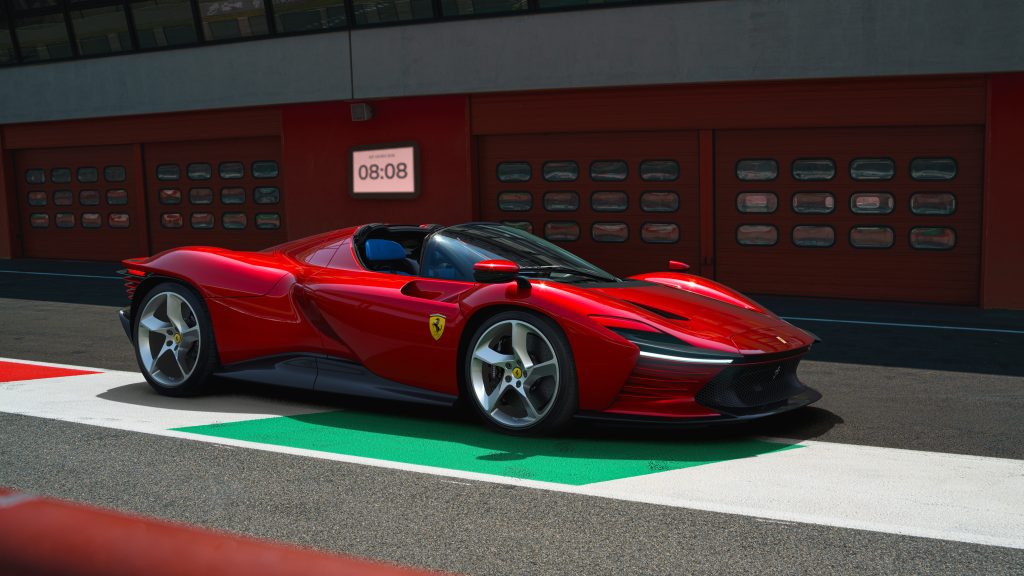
8:08
